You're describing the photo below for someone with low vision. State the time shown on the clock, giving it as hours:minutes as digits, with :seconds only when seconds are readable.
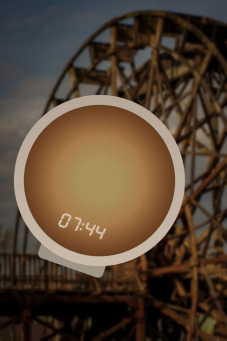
7:44
